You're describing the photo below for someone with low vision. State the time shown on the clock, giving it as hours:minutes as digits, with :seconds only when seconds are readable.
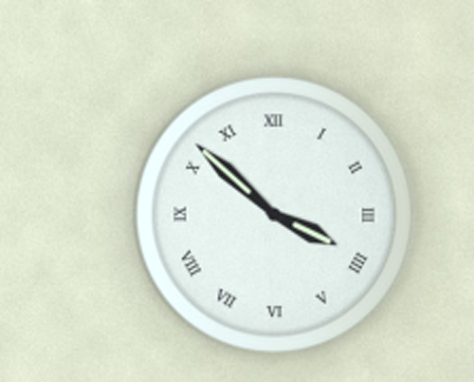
3:52
